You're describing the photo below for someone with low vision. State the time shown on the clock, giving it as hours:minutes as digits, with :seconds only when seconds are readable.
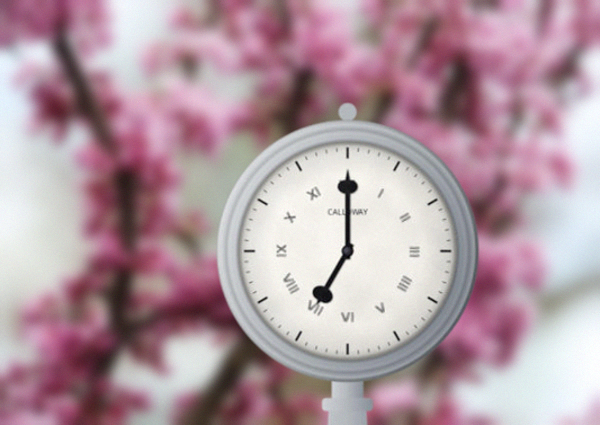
7:00
